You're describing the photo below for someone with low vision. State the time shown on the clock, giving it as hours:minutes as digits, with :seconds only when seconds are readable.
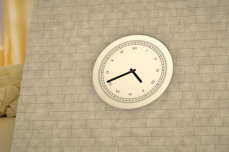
4:41
